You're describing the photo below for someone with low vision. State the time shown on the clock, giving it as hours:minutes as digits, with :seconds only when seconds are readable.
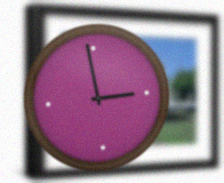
2:59
